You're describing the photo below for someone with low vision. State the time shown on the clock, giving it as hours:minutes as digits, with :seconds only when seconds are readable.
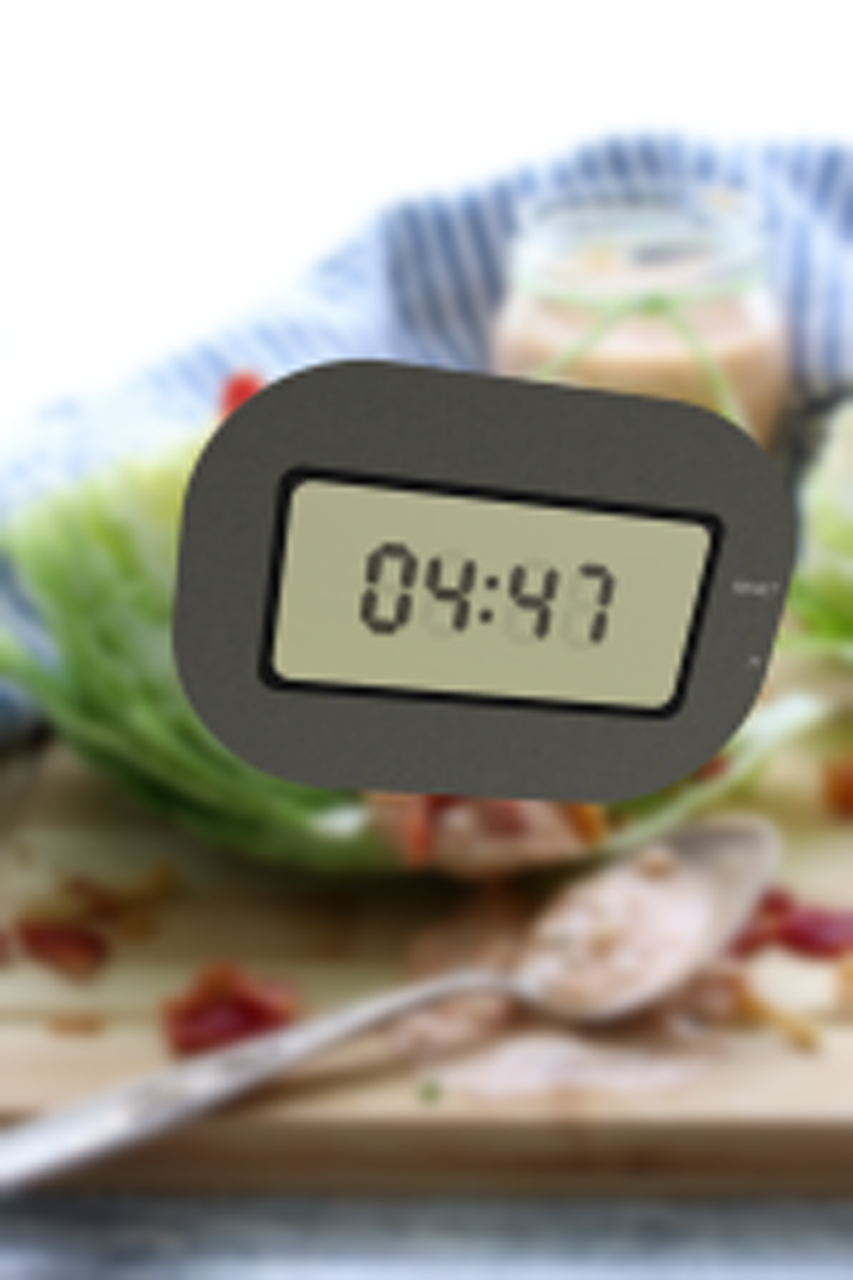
4:47
